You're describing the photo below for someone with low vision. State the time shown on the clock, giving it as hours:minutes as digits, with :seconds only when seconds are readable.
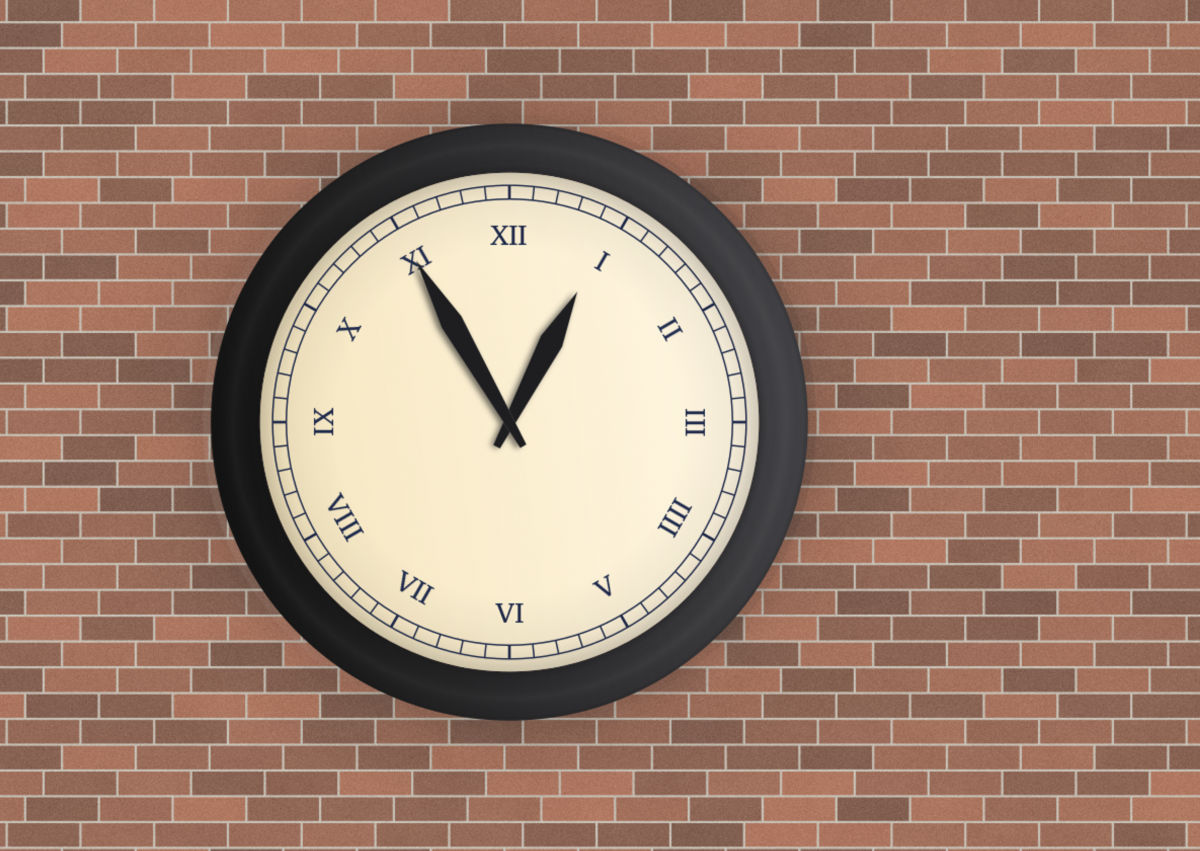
12:55
